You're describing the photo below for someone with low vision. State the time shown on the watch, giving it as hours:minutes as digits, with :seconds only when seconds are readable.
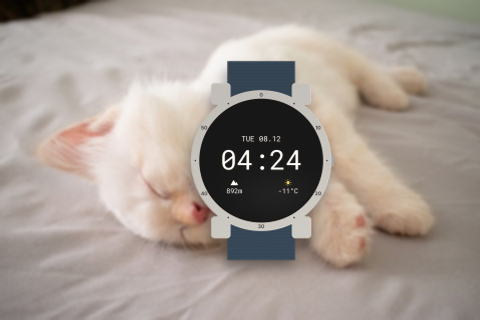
4:24
